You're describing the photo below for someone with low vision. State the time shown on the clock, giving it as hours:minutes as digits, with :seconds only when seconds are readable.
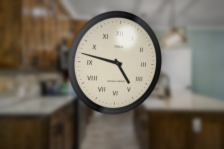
4:47
